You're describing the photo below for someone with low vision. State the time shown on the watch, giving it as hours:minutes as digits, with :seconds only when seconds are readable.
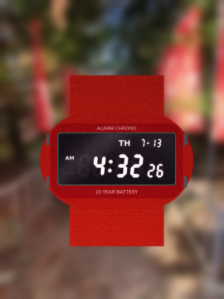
4:32:26
